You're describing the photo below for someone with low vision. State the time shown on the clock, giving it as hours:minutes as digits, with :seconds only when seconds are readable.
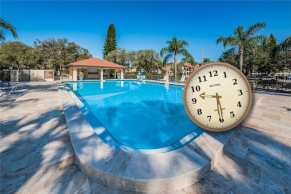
9:30
